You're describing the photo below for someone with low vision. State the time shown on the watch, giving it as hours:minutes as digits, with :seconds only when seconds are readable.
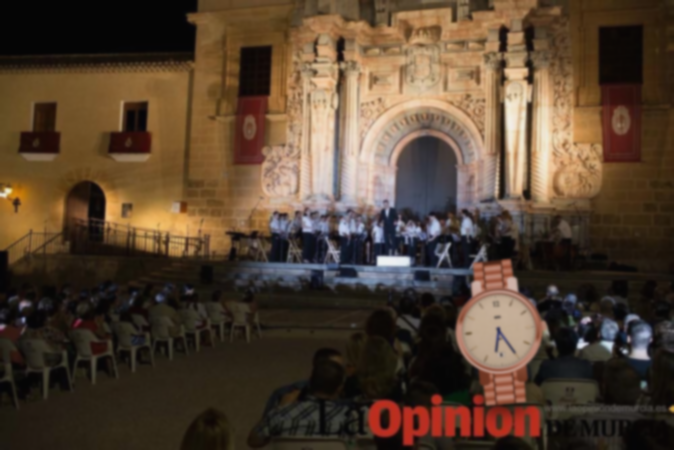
6:25
